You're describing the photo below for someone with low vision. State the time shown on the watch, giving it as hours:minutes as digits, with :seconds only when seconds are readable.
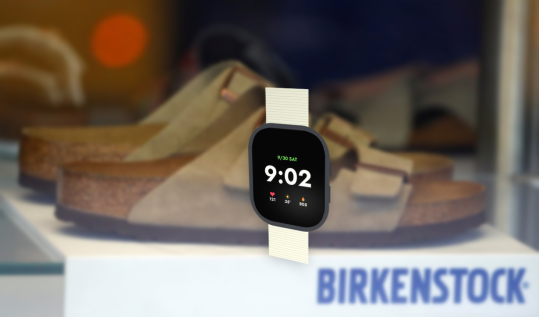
9:02
